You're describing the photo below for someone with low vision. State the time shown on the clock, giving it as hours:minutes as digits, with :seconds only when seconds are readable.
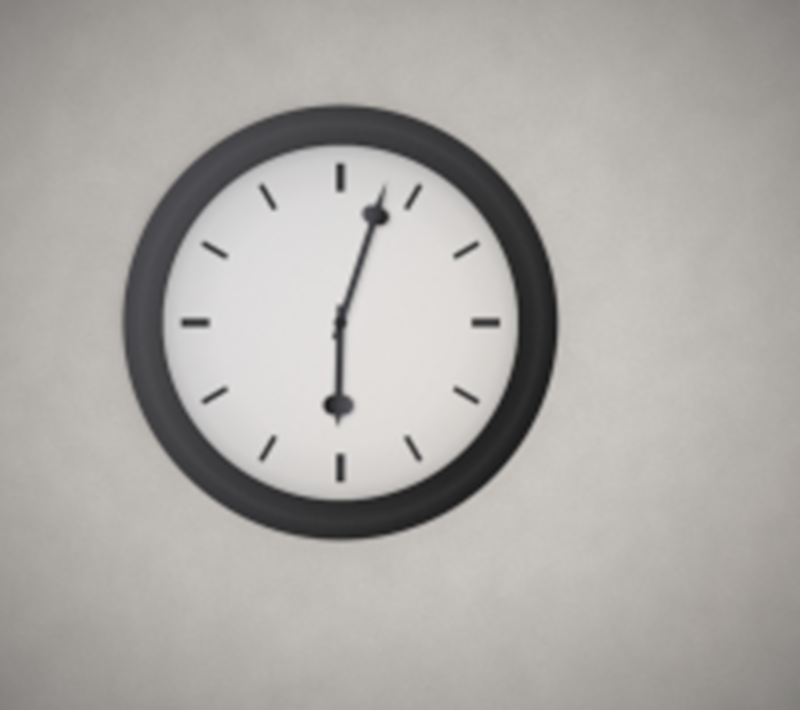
6:03
